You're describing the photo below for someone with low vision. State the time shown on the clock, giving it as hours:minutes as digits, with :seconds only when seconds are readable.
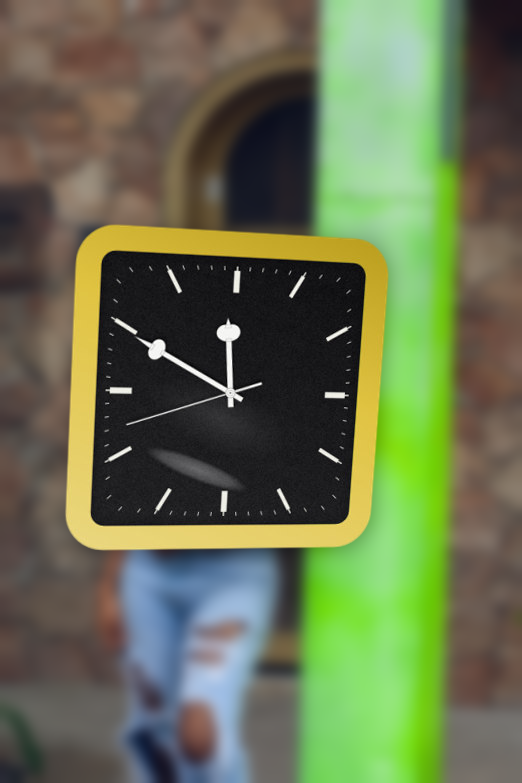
11:49:42
